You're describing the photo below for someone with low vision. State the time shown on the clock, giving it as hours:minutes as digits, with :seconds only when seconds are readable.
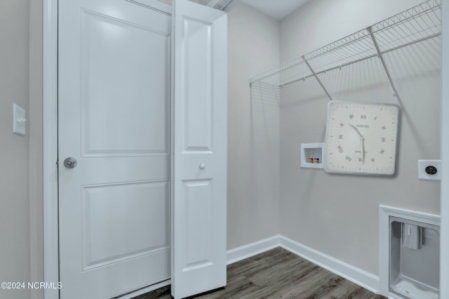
10:29
